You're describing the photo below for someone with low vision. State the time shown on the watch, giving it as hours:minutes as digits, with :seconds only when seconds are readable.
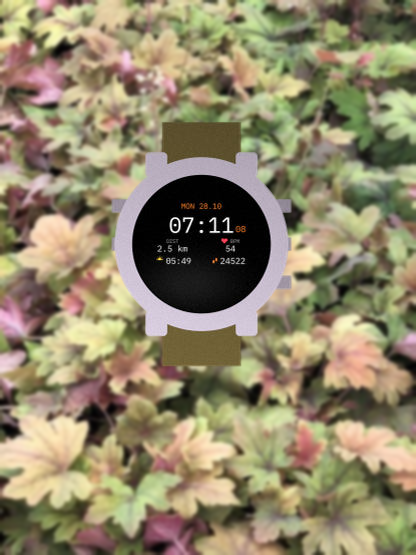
7:11:08
